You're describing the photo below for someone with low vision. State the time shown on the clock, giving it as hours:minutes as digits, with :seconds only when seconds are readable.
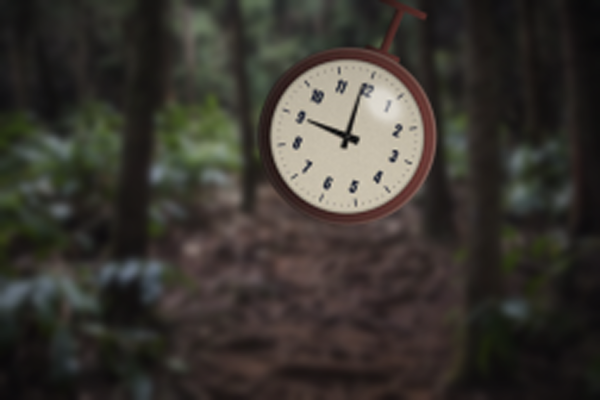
8:59
